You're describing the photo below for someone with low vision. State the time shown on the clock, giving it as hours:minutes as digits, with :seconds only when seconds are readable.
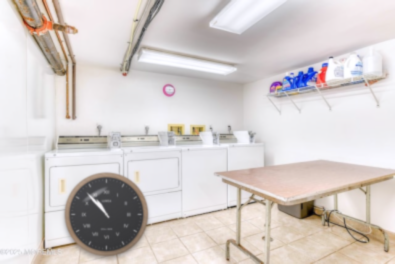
10:53
